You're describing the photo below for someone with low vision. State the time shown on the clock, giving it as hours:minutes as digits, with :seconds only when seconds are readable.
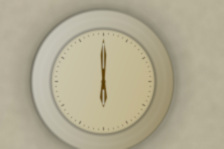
6:00
